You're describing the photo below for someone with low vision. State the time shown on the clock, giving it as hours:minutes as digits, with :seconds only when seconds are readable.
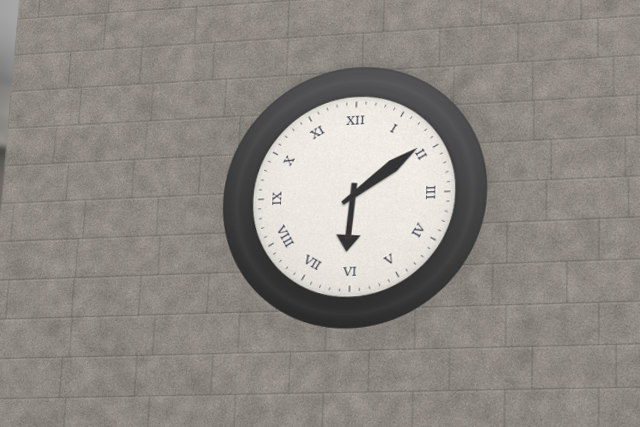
6:09
